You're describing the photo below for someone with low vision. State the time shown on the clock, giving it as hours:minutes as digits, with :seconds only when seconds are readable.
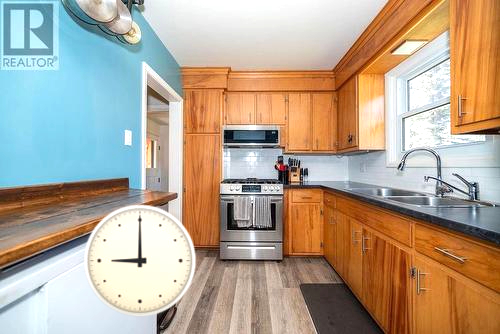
9:00
